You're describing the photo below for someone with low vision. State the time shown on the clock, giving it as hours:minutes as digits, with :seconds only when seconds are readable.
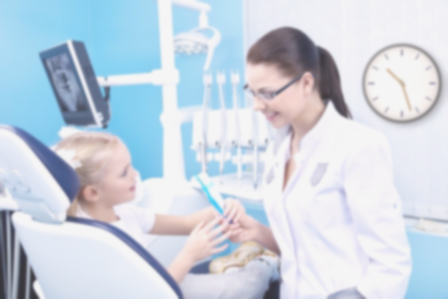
10:27
